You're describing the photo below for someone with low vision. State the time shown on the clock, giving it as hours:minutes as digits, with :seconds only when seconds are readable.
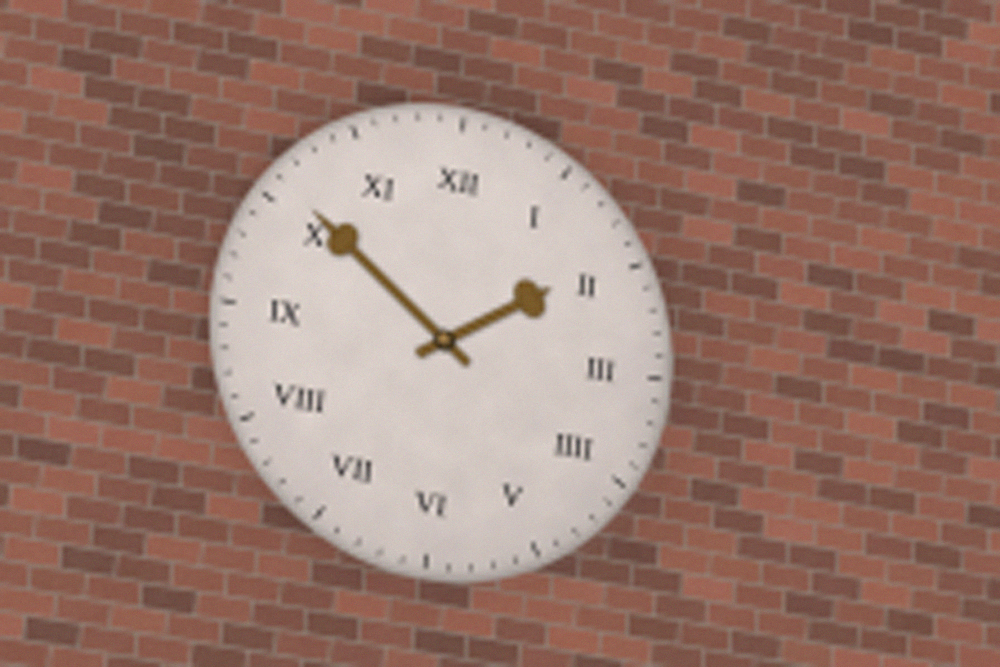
1:51
